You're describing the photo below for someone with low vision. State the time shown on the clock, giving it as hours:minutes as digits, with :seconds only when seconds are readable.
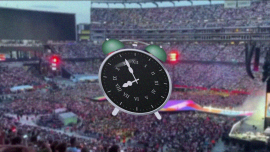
7:56
